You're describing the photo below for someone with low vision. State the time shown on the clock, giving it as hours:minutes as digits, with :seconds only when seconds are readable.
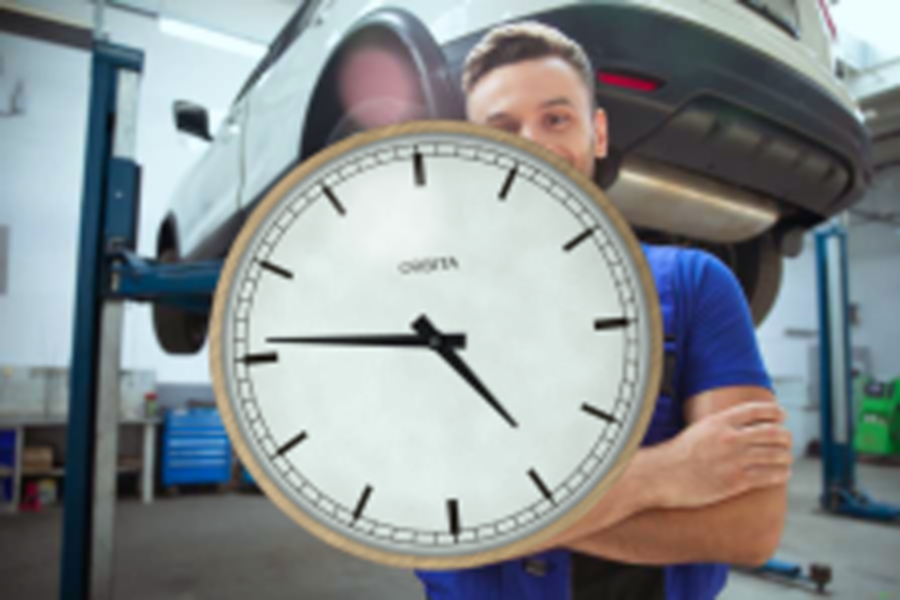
4:46
